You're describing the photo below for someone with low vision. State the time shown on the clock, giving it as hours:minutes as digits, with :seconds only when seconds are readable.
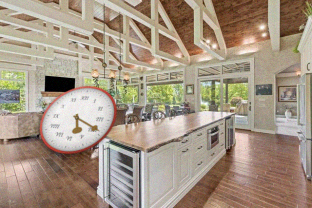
5:19
